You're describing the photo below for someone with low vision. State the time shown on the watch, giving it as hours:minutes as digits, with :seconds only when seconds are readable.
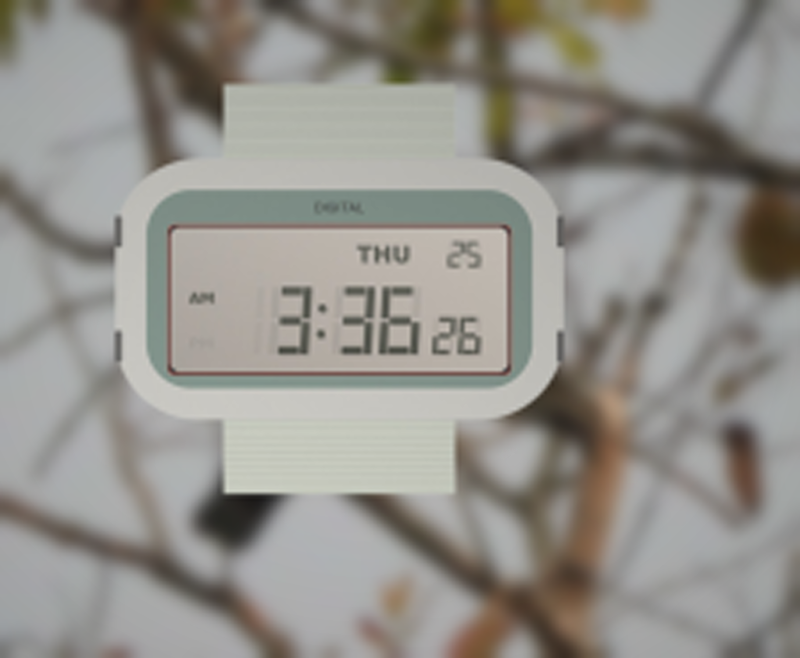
3:36:26
